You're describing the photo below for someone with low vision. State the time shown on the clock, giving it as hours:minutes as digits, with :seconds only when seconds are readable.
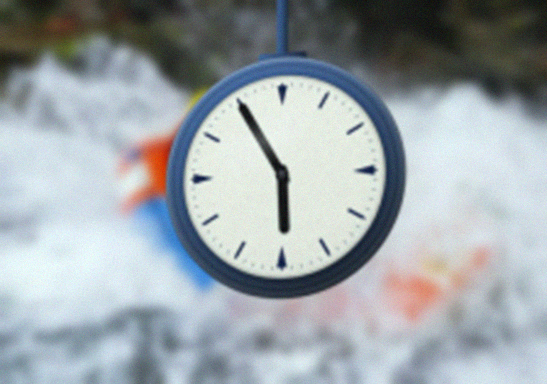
5:55
